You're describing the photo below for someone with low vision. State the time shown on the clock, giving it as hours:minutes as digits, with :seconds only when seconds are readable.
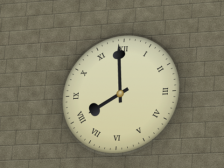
7:59
